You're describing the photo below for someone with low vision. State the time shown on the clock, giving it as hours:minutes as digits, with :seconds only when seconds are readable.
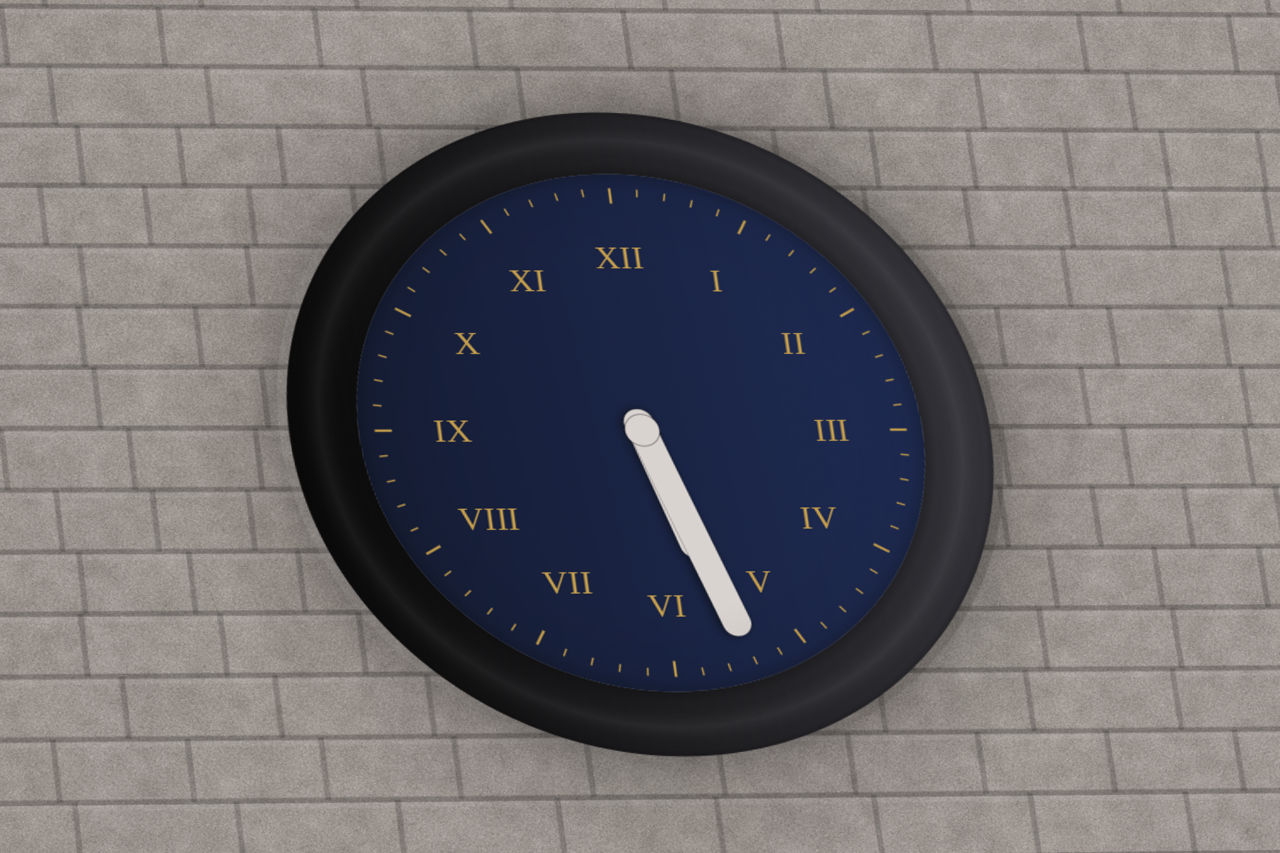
5:27
